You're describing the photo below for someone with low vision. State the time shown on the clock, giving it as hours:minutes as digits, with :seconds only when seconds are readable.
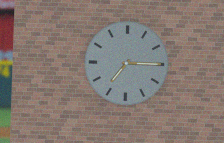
7:15
